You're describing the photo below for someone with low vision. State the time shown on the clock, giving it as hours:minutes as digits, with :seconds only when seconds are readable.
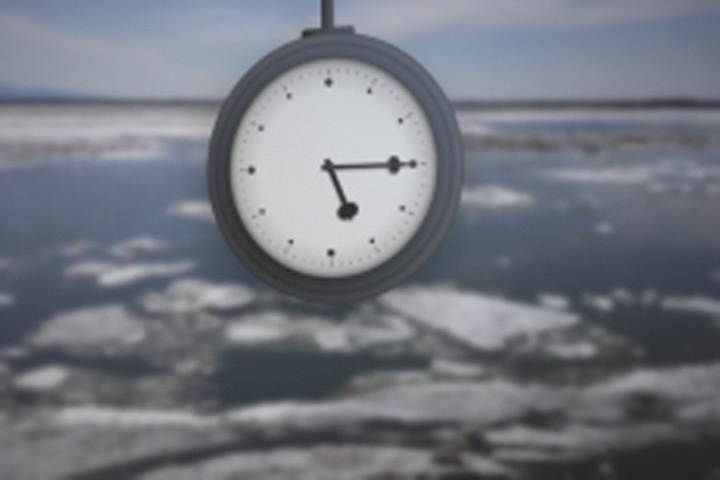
5:15
